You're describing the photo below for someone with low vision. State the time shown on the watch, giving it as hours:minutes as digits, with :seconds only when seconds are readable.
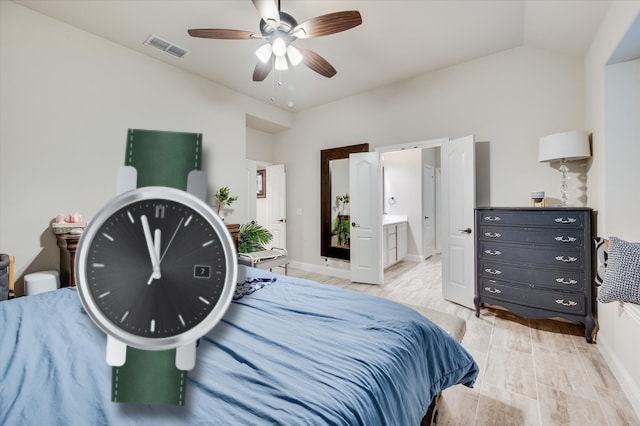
11:57:04
